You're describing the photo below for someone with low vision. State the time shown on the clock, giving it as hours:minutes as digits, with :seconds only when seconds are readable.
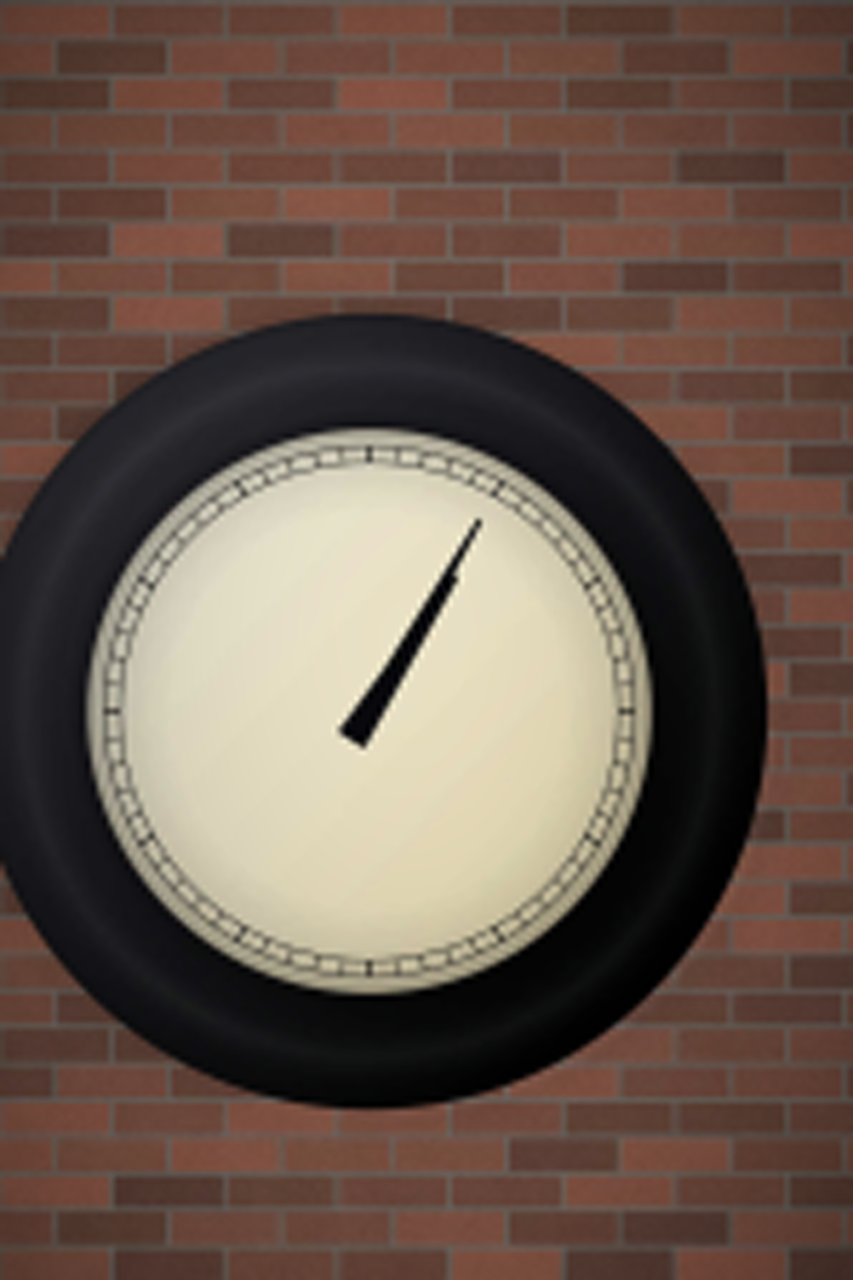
1:05
